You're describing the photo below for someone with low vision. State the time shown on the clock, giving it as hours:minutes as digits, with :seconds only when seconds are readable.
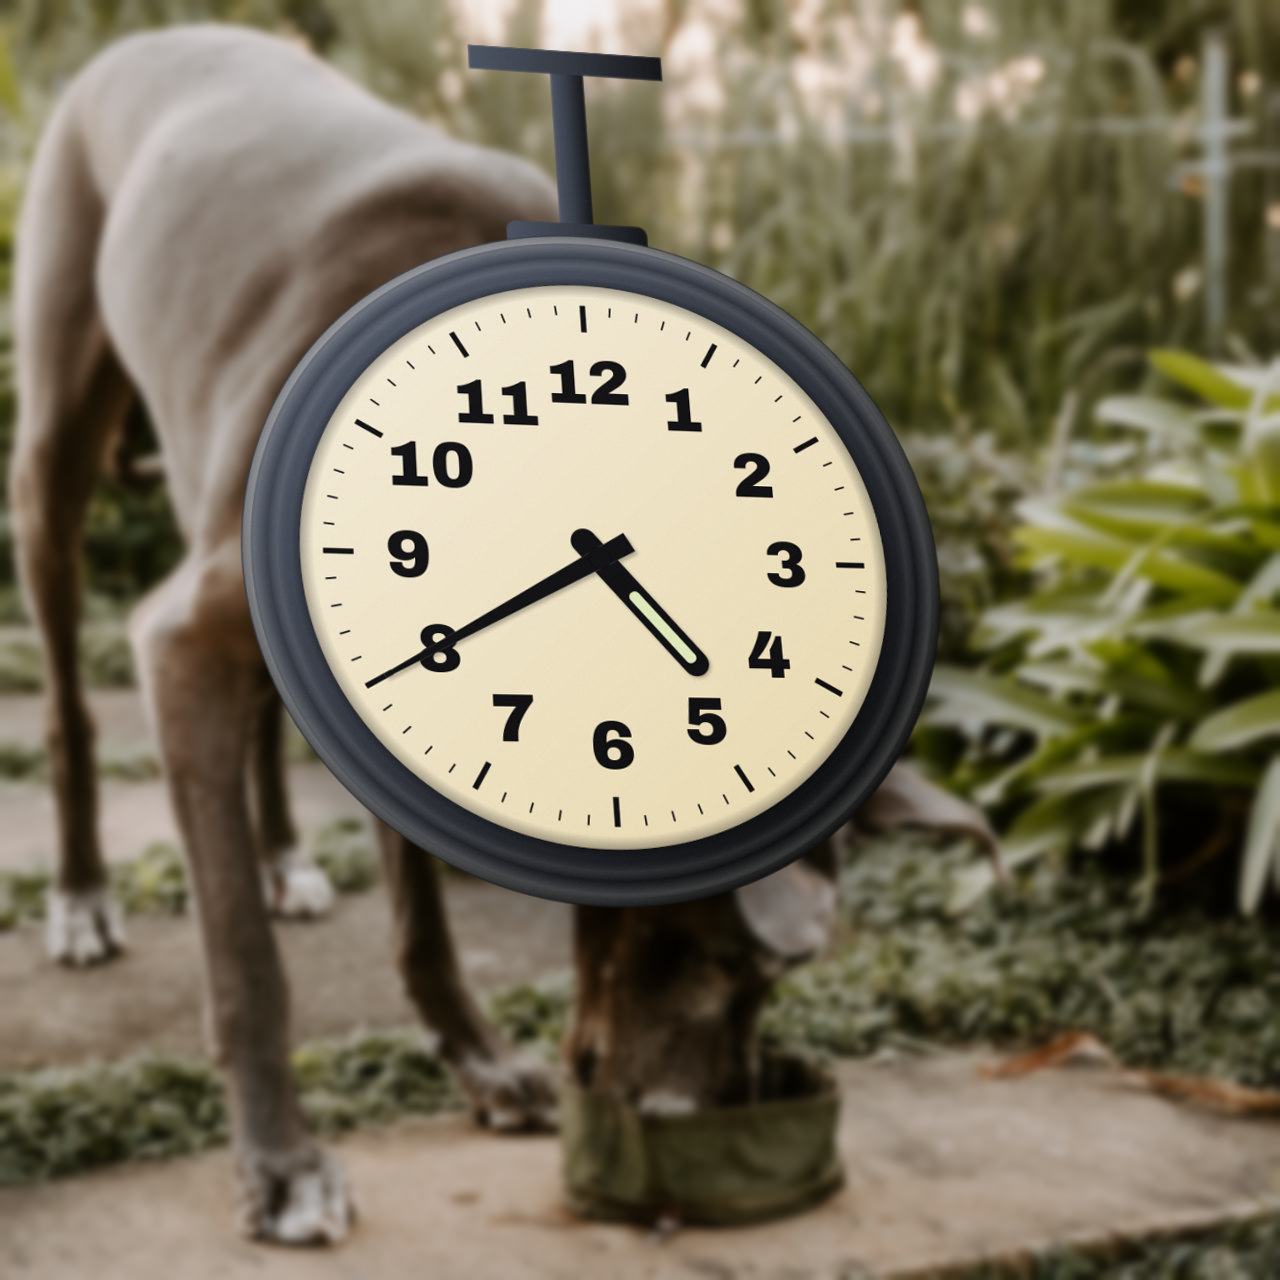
4:40
